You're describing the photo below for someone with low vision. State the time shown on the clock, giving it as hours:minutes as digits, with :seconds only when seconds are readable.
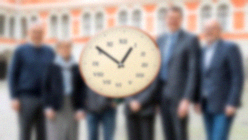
12:51
